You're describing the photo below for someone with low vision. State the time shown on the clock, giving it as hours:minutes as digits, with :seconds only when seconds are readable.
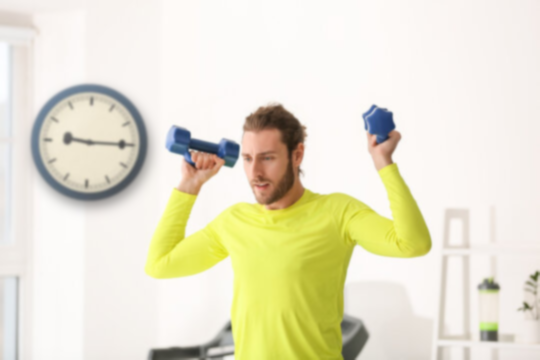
9:15
